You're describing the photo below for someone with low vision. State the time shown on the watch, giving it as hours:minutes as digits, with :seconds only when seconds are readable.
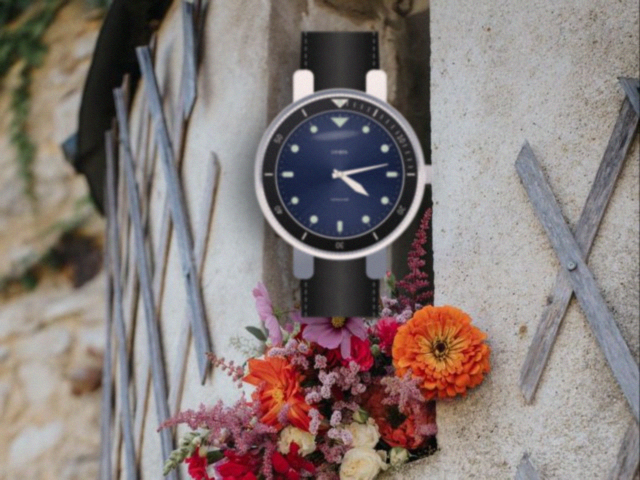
4:13
